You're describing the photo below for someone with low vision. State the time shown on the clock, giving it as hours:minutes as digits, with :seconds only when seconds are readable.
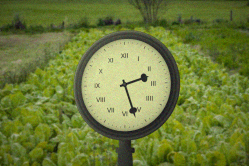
2:27
